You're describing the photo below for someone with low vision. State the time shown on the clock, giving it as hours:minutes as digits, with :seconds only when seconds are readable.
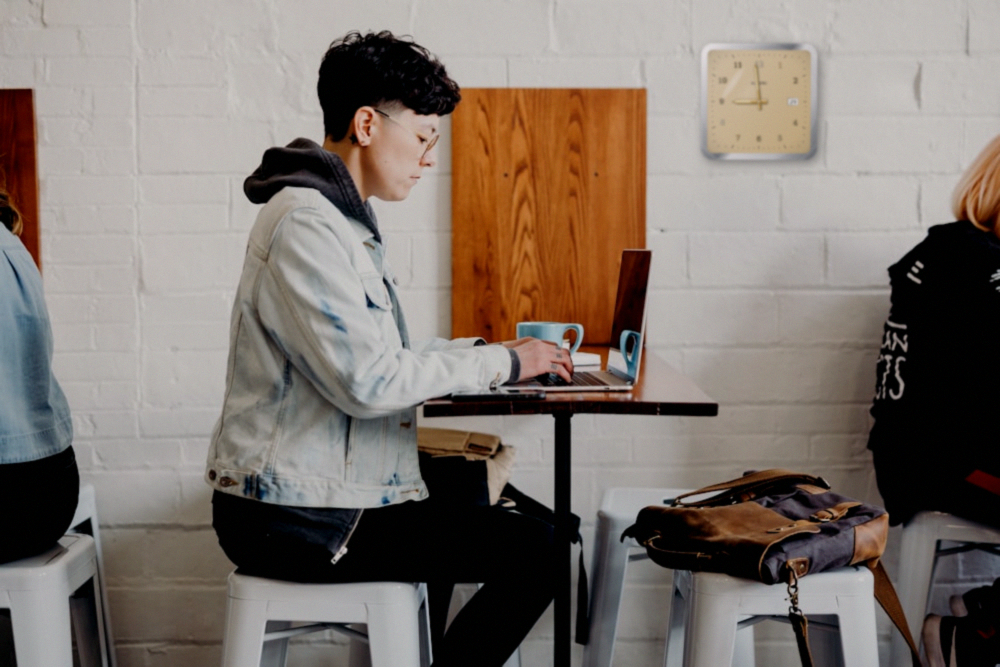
8:59
